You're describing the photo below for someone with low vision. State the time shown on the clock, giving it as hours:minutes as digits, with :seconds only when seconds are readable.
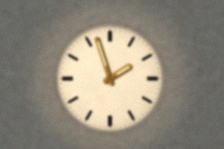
1:57
